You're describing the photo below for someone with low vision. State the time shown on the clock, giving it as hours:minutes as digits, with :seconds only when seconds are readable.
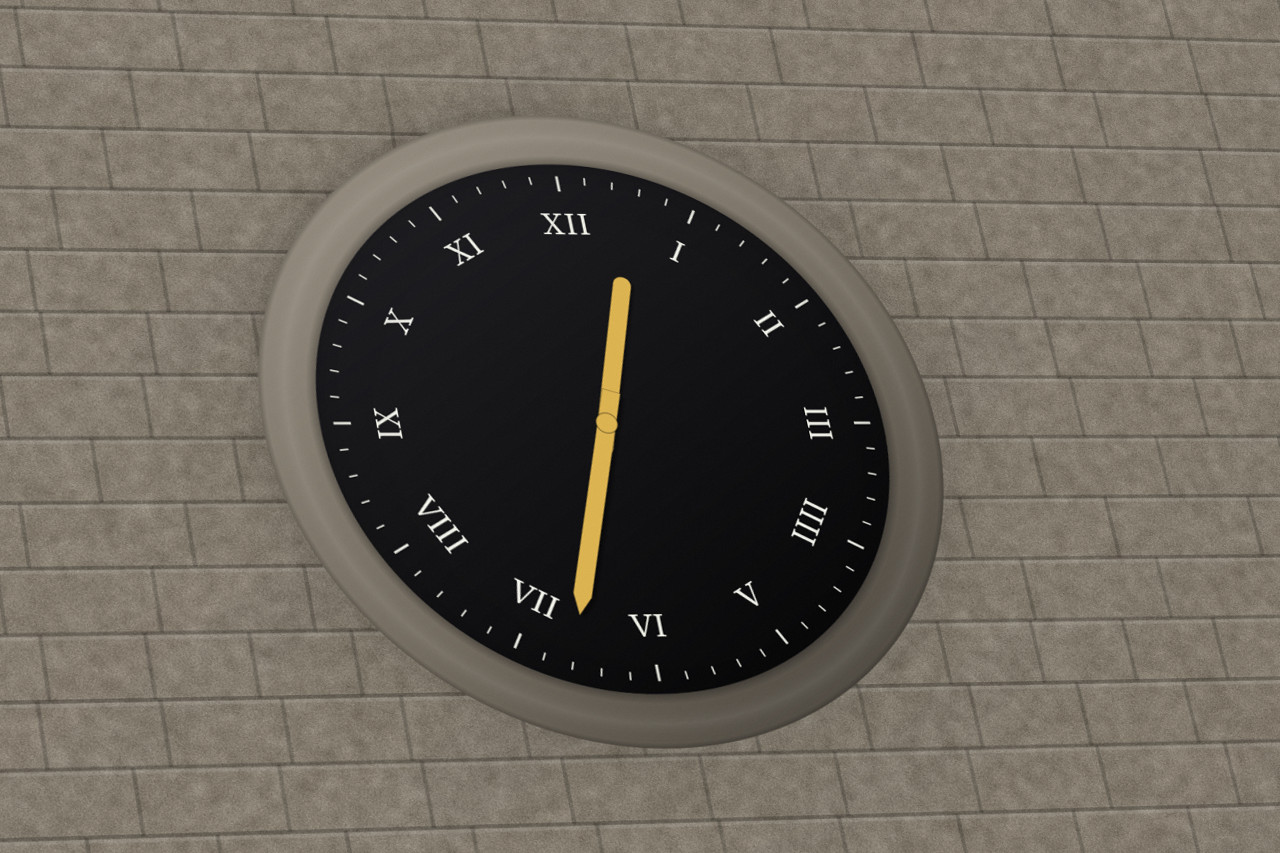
12:33
